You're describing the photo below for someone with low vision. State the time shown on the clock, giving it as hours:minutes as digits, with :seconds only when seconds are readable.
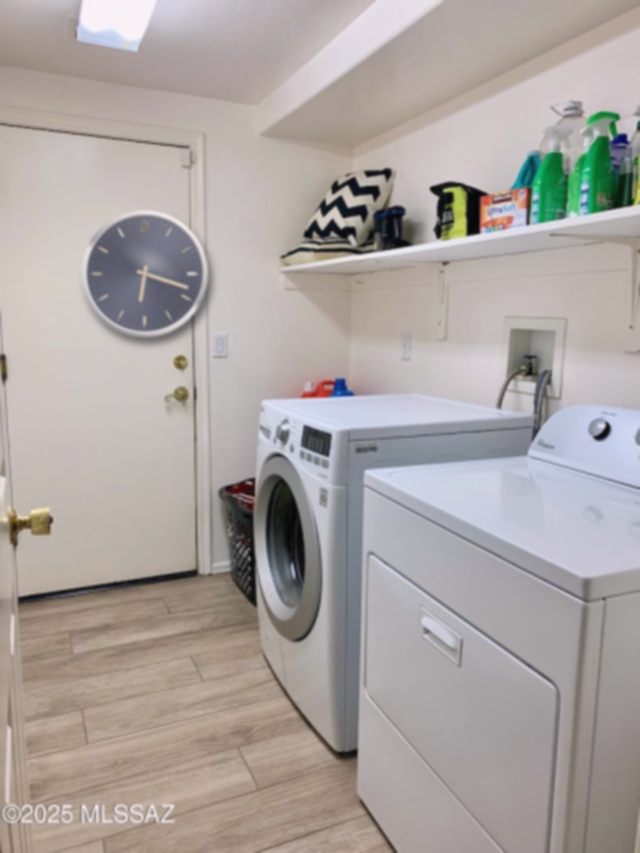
6:18
